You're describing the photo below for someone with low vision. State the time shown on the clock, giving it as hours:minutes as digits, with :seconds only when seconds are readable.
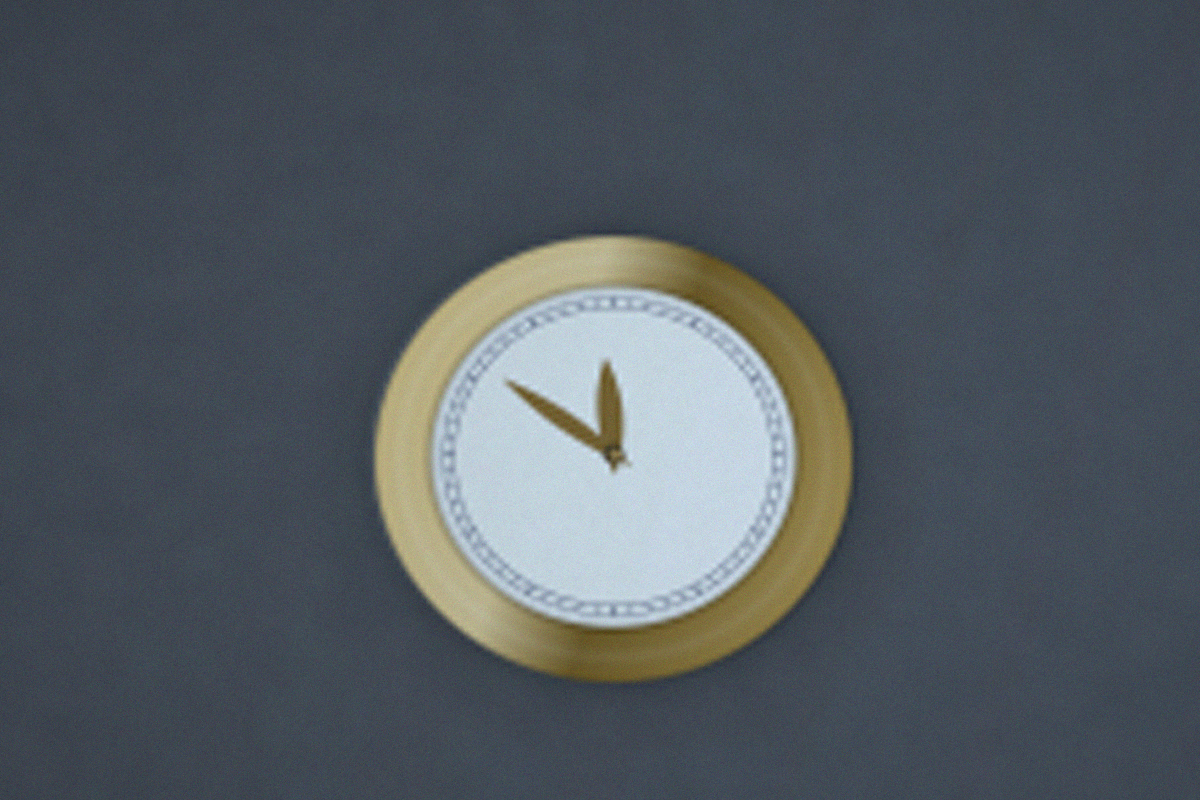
11:51
